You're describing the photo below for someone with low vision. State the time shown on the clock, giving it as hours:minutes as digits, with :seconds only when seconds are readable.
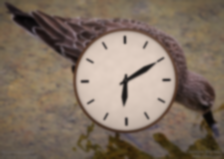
6:10
